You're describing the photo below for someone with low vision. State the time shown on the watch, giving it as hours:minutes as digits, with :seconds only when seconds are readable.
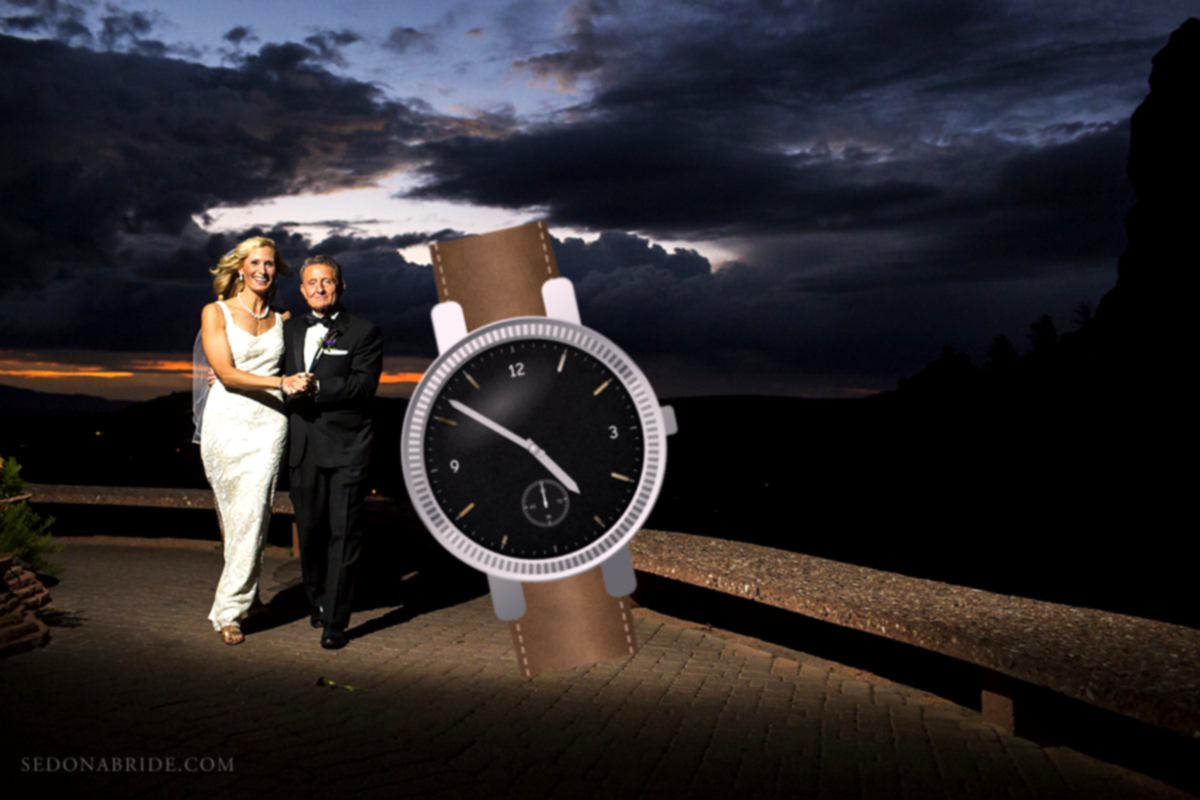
4:52
